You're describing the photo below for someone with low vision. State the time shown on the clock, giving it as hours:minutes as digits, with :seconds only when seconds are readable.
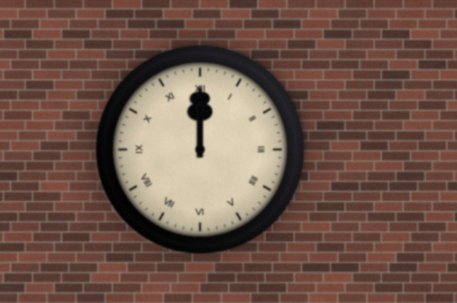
12:00
